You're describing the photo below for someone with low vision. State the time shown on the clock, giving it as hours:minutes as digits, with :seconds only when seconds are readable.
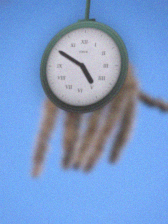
4:50
